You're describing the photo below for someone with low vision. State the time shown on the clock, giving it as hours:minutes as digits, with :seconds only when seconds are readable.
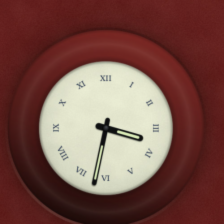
3:32
